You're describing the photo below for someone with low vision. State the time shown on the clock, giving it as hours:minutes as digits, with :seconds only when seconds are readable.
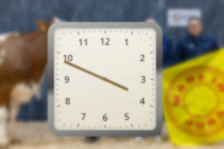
3:49
